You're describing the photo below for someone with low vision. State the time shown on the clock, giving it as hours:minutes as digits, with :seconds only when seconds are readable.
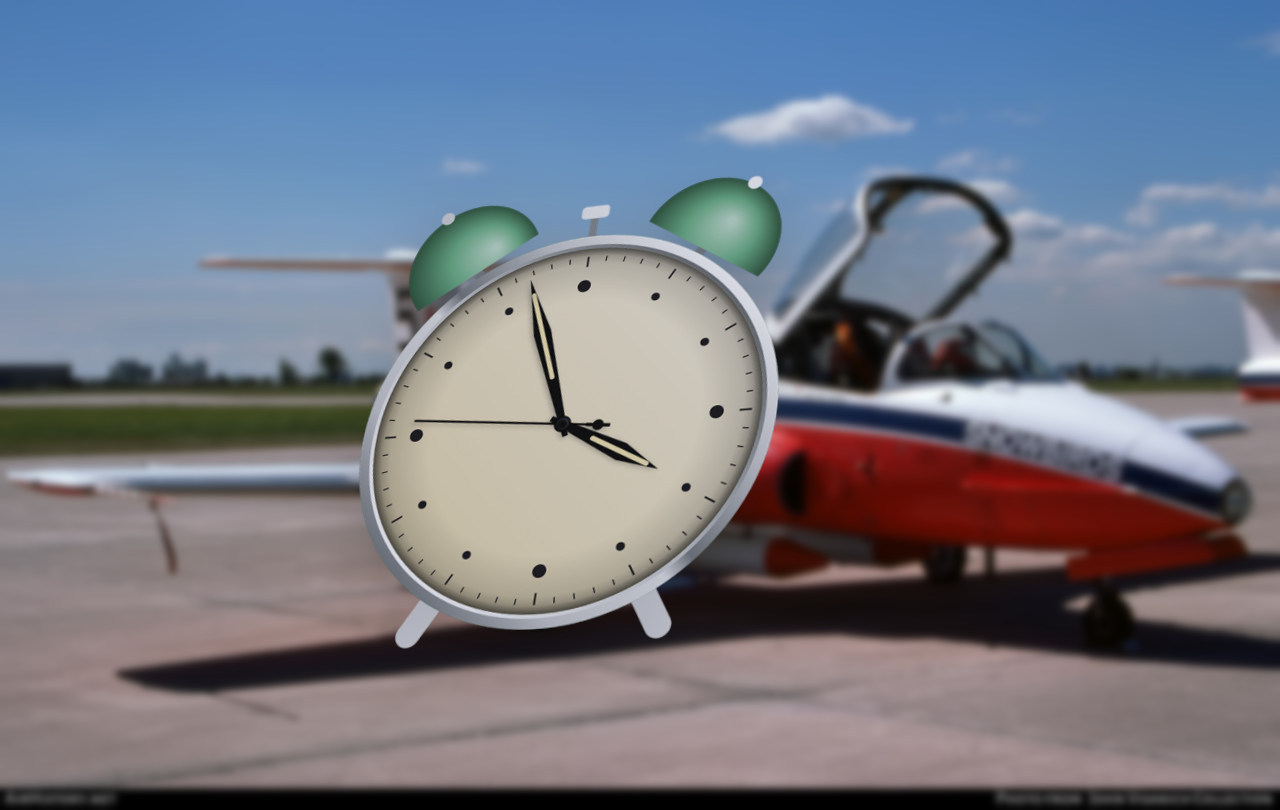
3:56:46
